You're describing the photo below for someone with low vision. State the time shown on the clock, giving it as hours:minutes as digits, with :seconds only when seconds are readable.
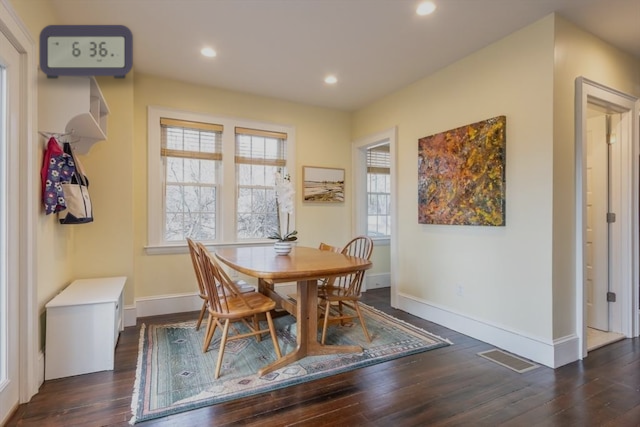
6:36
